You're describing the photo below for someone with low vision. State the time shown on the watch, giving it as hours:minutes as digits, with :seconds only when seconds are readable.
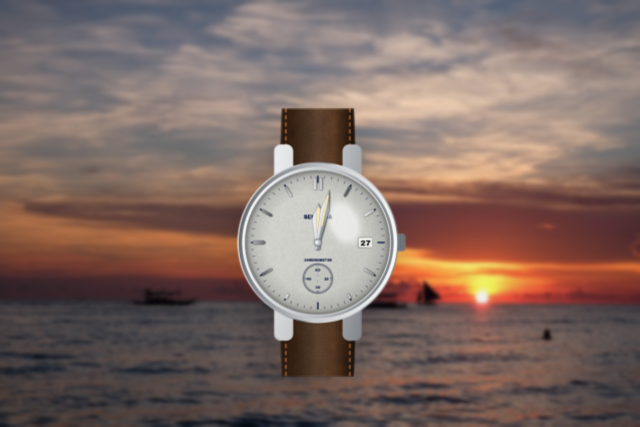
12:02
